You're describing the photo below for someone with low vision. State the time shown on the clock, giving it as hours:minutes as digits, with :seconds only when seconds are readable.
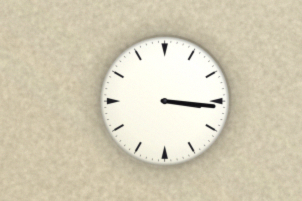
3:16
